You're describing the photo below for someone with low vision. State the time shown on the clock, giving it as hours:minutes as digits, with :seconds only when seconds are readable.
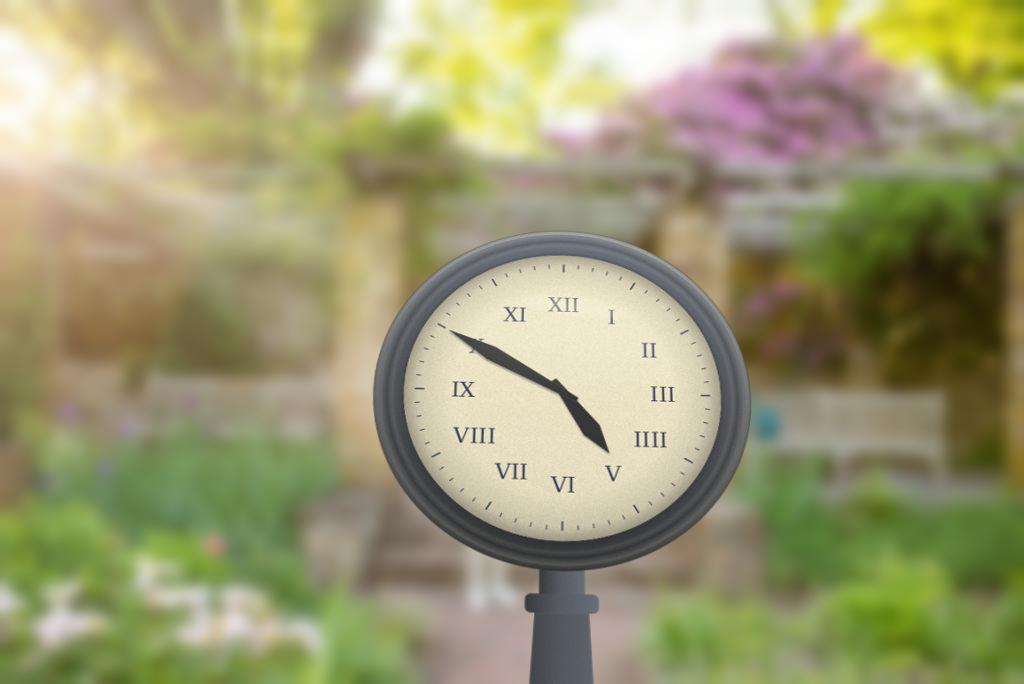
4:50
